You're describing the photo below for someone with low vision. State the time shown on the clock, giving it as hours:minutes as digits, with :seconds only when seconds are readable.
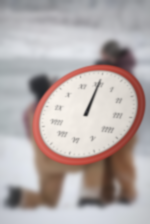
12:00
